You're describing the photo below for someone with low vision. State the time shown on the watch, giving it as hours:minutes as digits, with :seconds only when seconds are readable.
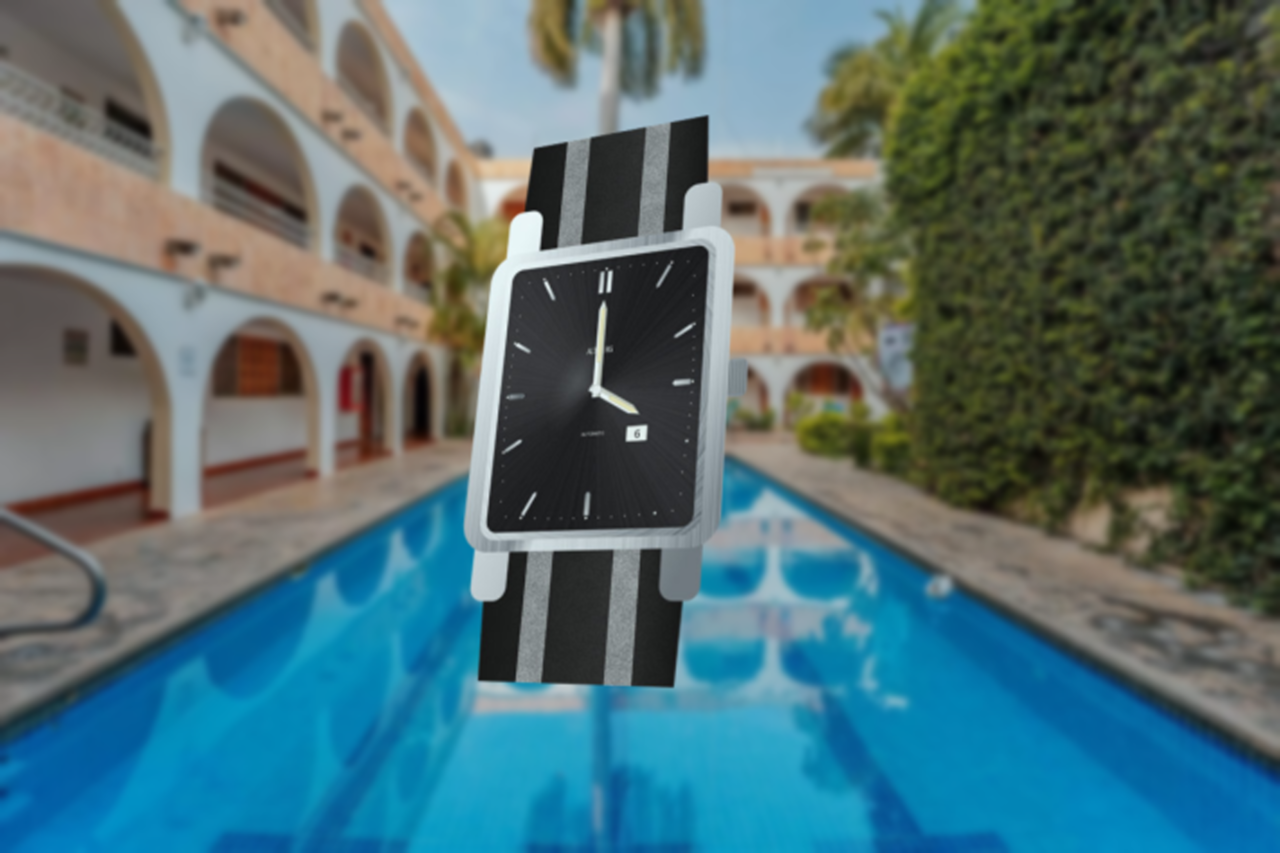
4:00
